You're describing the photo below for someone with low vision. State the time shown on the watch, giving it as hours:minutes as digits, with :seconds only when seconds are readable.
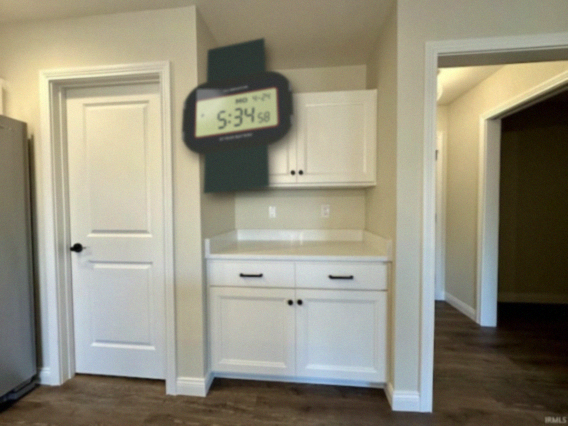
5:34
